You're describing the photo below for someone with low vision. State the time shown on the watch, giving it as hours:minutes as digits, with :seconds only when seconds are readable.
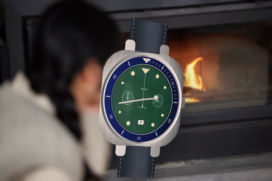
2:43
